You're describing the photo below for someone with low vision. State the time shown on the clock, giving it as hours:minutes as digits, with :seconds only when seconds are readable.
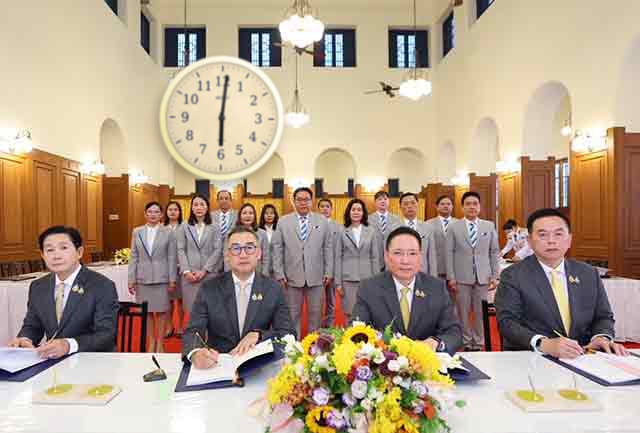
6:01
